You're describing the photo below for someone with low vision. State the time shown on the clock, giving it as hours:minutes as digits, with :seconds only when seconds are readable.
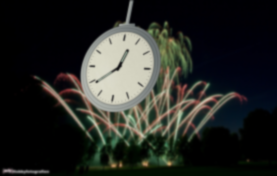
12:39
